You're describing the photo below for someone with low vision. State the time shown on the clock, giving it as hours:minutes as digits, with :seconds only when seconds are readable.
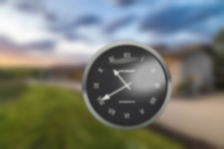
10:40
